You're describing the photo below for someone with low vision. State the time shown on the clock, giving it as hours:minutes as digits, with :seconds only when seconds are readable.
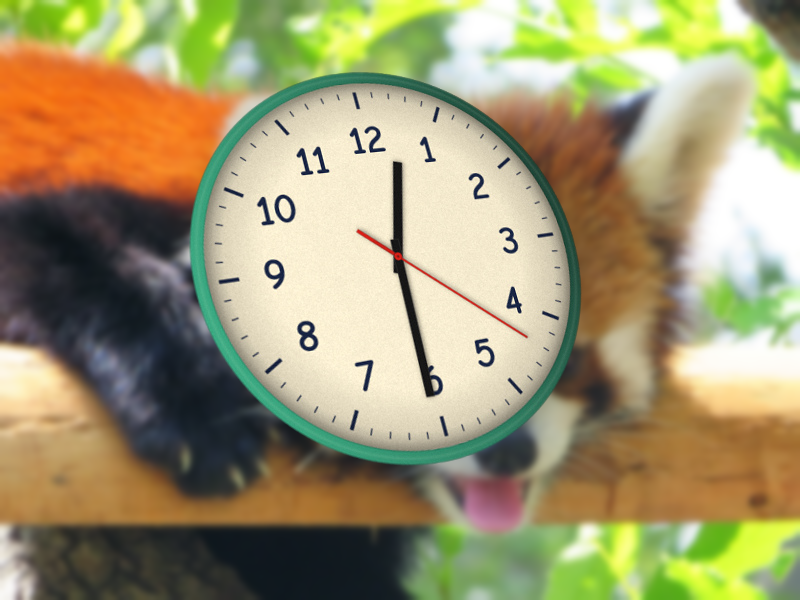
12:30:22
